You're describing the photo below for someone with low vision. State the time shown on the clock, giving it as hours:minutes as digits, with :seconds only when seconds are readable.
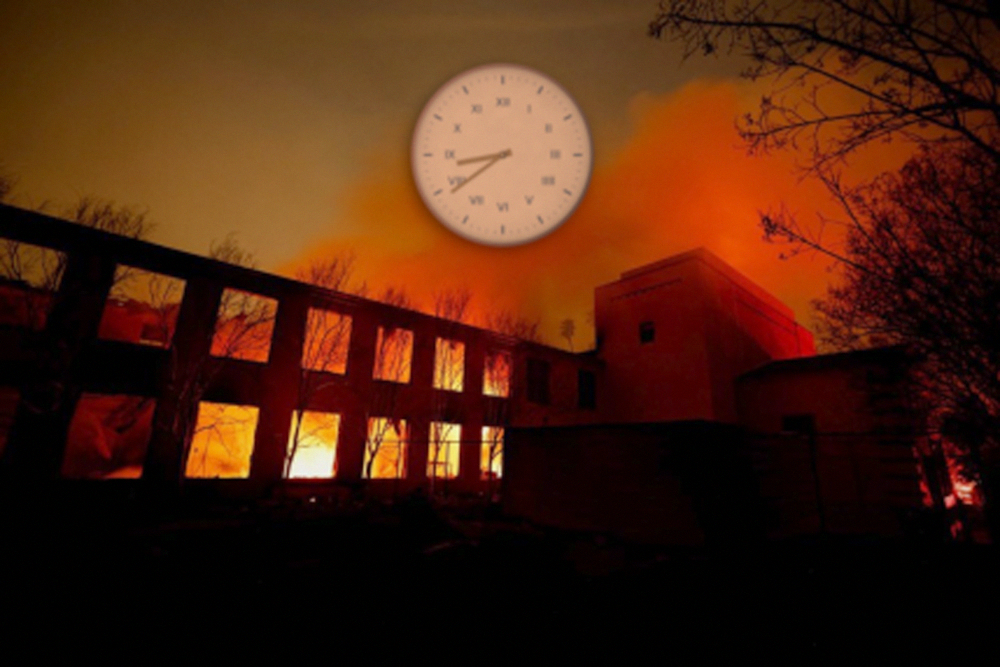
8:39
